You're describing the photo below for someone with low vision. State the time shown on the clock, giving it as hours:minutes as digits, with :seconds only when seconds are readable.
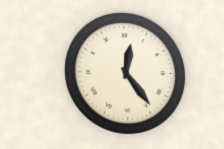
12:24
